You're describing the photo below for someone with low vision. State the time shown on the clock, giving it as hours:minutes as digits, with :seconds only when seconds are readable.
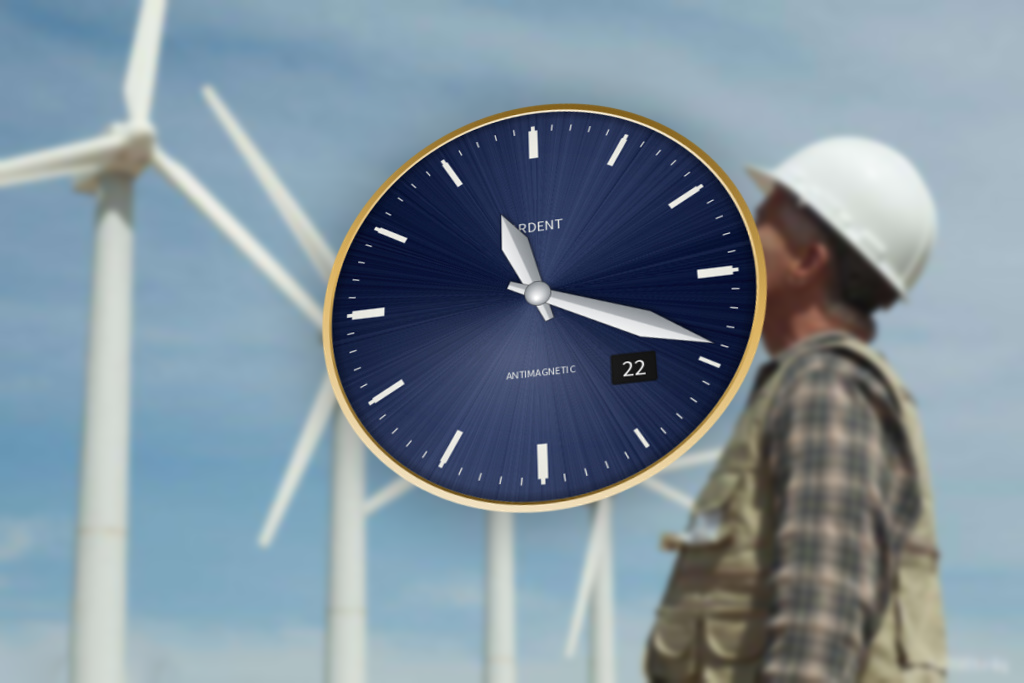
11:19
